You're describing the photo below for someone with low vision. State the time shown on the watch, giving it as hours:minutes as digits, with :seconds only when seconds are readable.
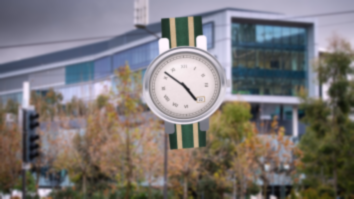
4:52
